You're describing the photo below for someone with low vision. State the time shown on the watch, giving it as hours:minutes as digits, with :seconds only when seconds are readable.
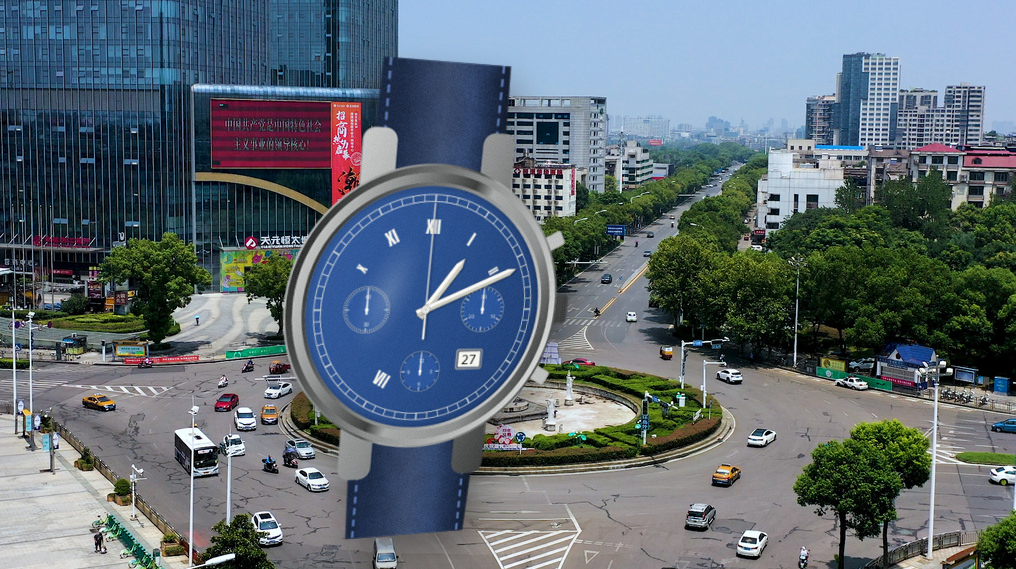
1:11
